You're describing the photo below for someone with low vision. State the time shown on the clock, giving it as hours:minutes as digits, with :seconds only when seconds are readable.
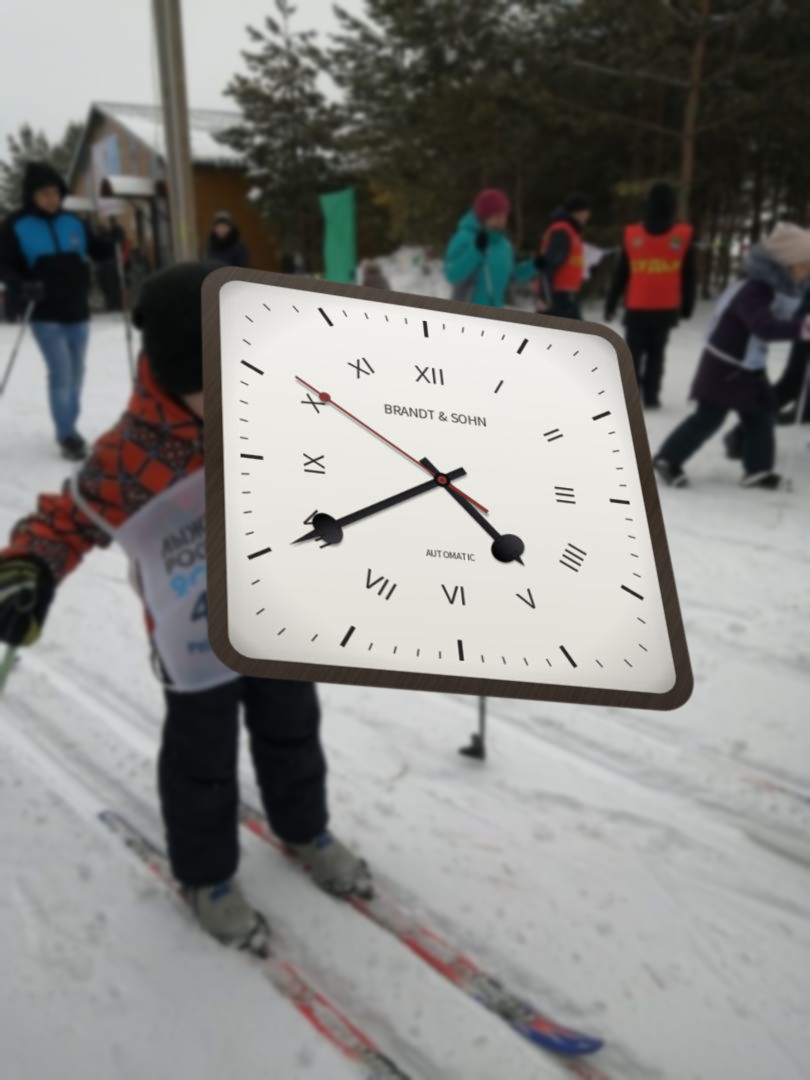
4:39:51
